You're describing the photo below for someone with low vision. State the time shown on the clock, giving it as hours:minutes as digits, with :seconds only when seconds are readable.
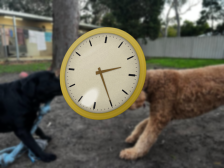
2:25
